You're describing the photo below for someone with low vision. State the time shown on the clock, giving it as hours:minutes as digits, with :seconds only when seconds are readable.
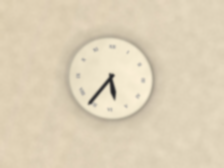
5:36
